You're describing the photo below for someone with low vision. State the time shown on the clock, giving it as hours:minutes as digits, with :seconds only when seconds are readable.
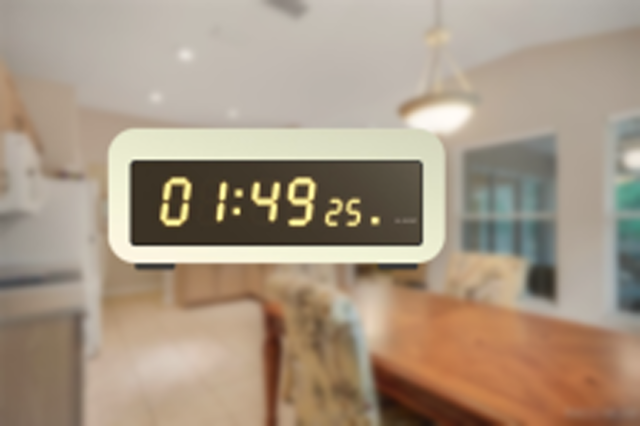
1:49:25
